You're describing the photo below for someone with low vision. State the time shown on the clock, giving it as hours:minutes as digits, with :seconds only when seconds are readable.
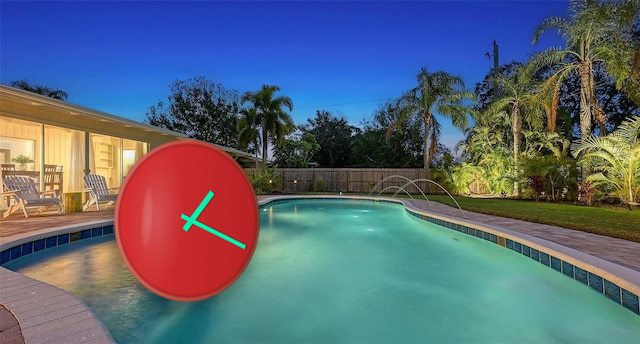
1:19
